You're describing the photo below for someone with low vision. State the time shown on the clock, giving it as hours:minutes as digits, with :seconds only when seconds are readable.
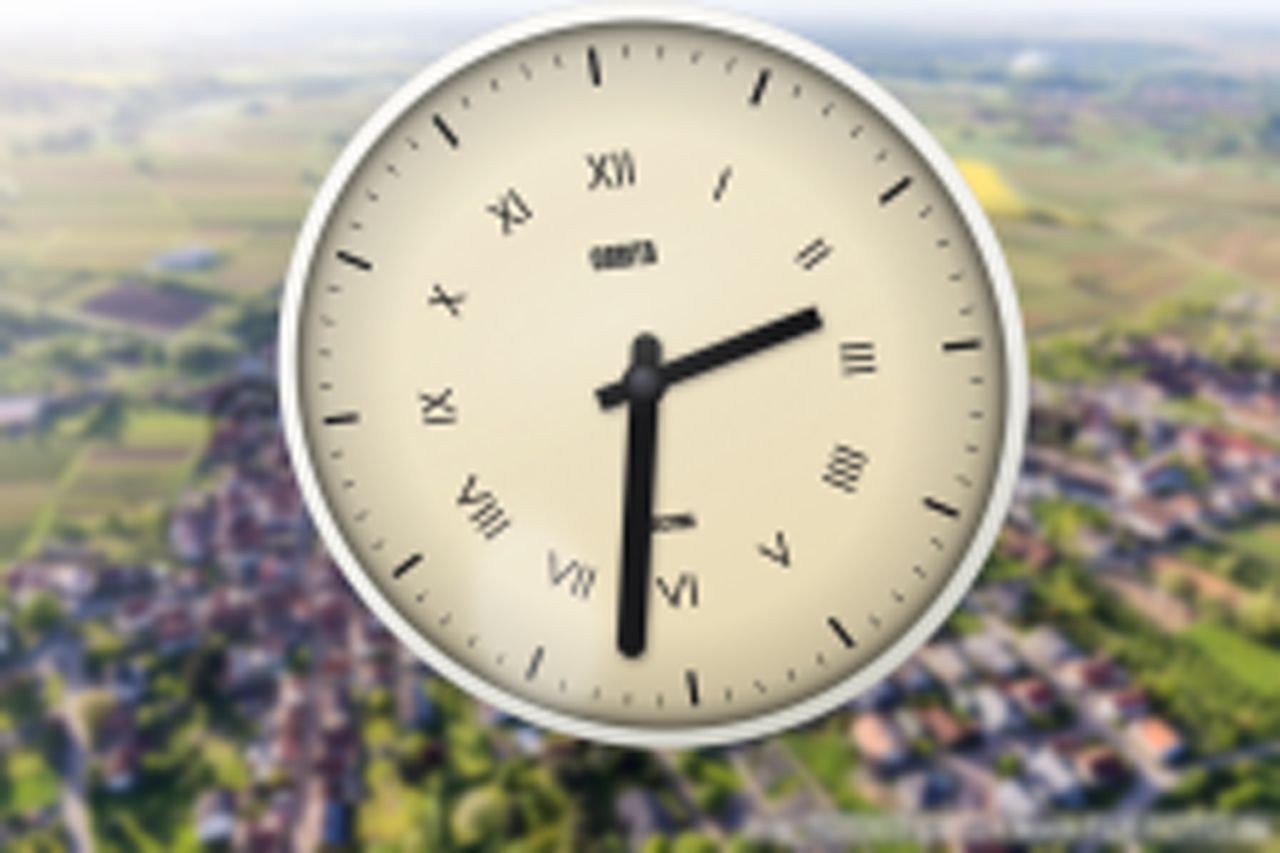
2:32
